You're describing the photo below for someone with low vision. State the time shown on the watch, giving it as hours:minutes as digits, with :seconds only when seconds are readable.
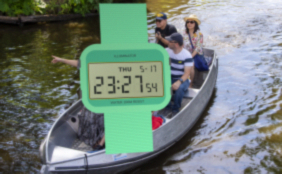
23:27
